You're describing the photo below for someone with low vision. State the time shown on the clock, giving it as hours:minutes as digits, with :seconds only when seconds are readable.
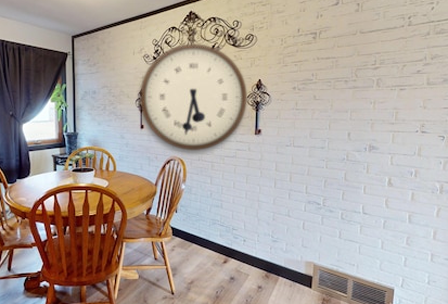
5:32
